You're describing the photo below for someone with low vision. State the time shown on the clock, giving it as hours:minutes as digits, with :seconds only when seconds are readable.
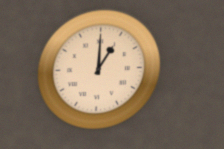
1:00
